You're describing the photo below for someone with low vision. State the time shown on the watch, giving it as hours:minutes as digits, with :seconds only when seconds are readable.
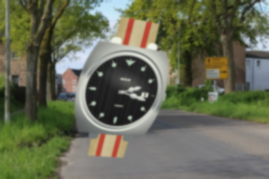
2:17
